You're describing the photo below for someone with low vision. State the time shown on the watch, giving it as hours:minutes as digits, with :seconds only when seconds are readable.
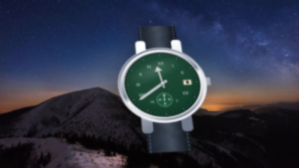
11:39
